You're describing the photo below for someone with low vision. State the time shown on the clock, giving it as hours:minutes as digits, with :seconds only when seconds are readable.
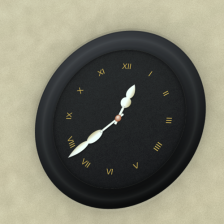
12:38
